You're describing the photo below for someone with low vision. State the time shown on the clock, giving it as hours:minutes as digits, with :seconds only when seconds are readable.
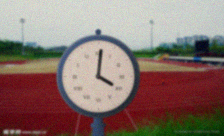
4:01
